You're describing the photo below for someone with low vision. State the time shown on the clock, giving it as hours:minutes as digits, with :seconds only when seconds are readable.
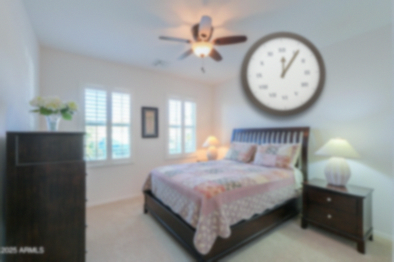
12:06
